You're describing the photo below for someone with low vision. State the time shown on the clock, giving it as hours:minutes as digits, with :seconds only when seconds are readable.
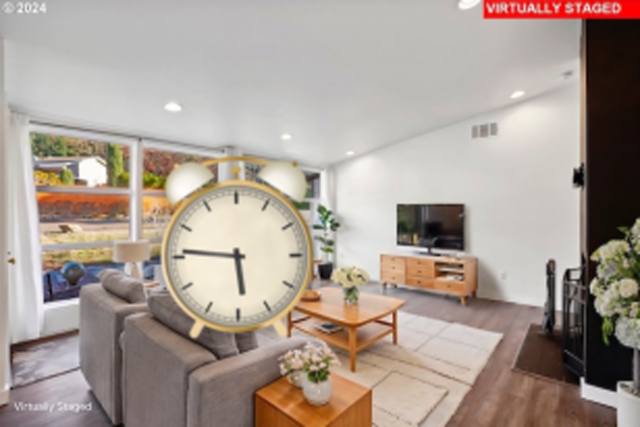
5:46
